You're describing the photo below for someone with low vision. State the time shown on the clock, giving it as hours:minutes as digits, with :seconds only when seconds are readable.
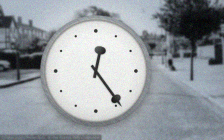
12:24
